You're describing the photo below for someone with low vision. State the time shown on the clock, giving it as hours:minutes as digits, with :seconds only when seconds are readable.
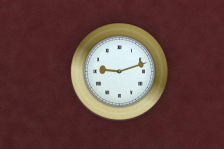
9:12
